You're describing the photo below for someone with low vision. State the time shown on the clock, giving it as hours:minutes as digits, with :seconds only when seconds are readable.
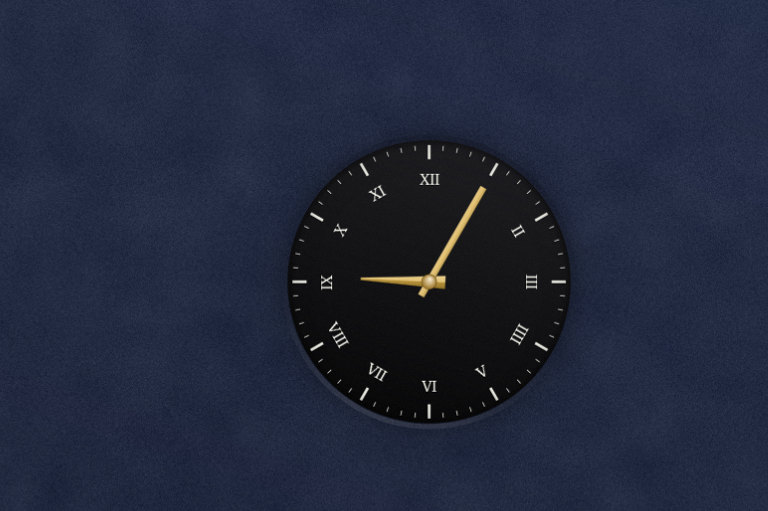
9:05
